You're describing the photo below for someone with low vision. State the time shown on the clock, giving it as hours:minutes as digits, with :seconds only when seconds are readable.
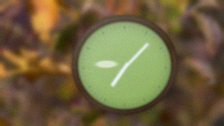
7:07
